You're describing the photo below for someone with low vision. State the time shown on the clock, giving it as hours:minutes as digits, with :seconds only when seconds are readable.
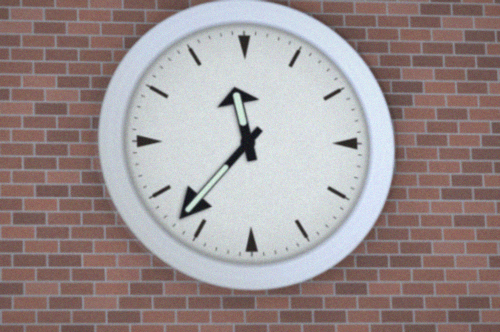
11:37
